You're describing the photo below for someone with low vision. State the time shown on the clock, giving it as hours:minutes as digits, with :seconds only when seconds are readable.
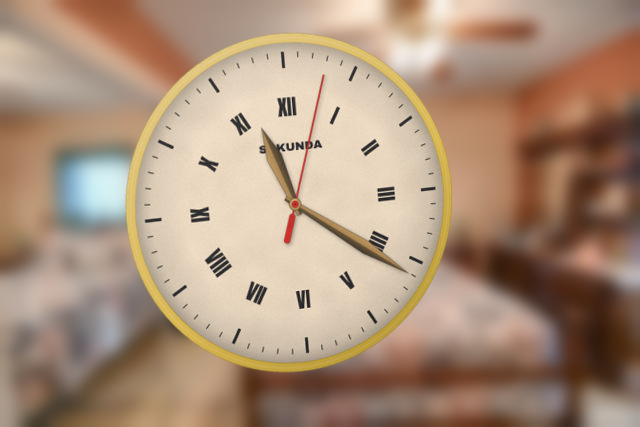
11:21:03
